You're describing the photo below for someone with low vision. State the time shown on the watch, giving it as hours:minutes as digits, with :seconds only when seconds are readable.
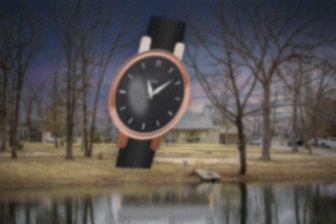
11:08
